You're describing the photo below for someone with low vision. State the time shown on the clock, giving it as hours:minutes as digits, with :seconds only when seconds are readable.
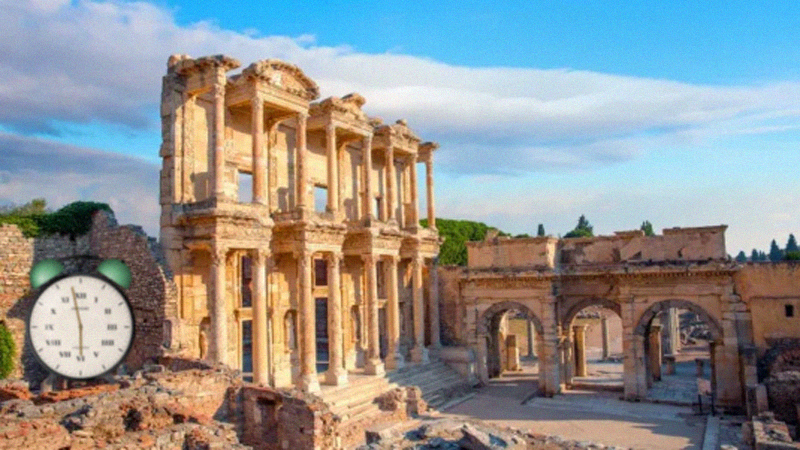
5:58
